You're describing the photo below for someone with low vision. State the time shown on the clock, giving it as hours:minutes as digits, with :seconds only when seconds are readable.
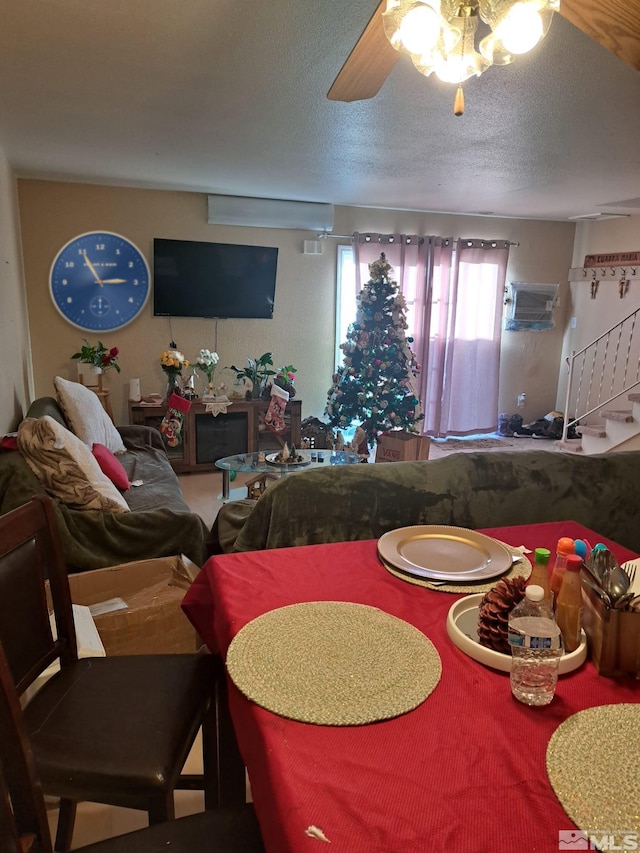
2:55
